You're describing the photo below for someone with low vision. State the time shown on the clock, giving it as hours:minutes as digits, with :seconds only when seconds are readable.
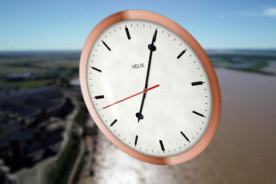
7:04:43
